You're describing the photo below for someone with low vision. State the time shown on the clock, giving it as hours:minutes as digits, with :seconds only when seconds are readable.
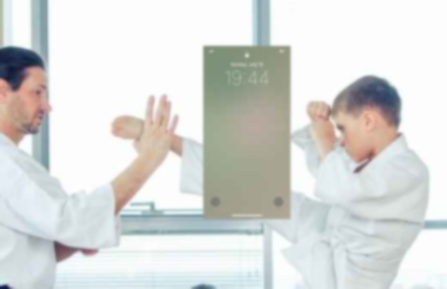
19:44
